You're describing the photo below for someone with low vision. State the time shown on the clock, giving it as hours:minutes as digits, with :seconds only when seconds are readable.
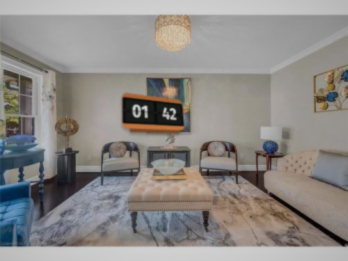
1:42
